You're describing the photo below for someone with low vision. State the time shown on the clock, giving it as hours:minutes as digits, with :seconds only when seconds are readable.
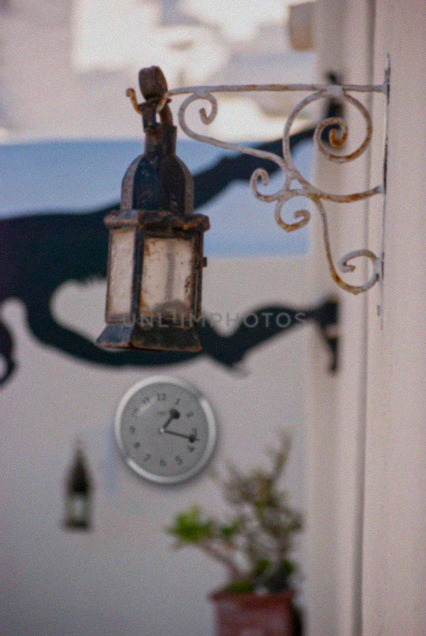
1:17
